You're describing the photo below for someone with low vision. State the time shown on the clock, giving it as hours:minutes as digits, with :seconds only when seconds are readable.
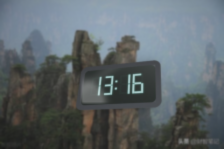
13:16
